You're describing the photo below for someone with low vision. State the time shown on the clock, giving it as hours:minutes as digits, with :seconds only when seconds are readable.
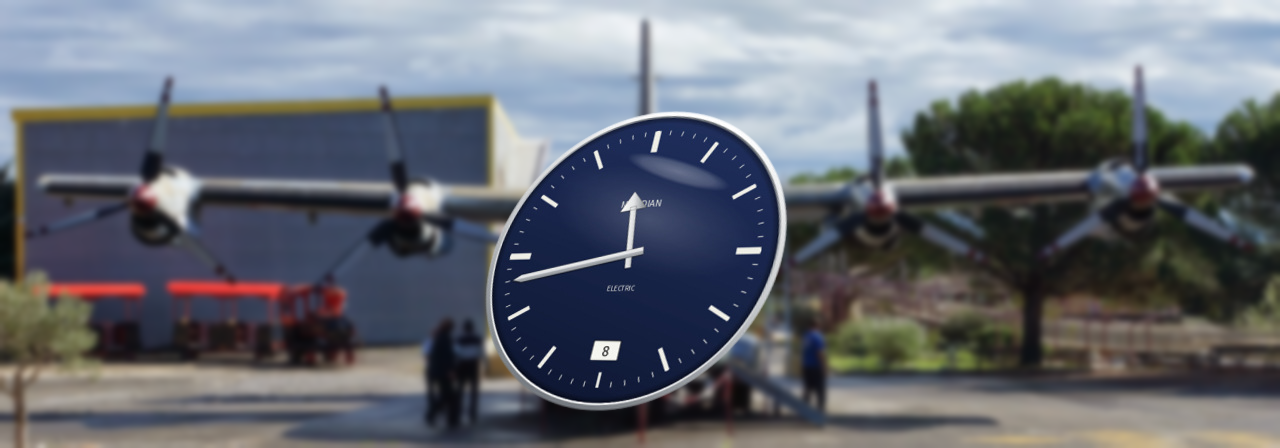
11:43
